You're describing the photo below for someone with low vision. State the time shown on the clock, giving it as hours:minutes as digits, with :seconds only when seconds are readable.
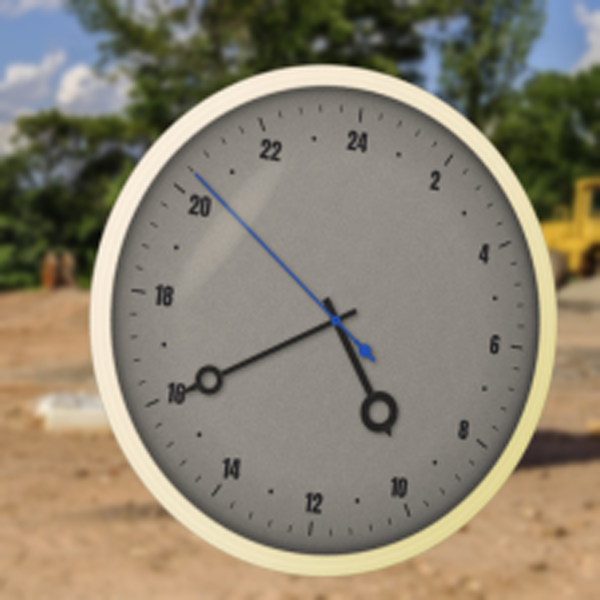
9:39:51
